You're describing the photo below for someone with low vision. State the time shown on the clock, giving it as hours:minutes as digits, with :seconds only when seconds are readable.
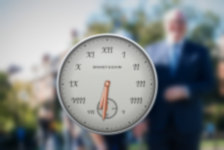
6:31
